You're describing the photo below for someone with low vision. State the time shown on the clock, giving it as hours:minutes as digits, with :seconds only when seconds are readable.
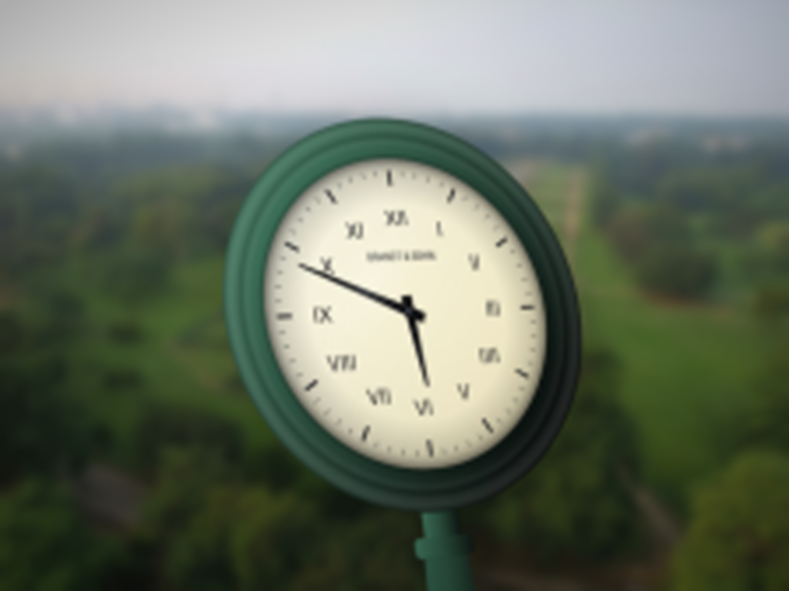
5:49
